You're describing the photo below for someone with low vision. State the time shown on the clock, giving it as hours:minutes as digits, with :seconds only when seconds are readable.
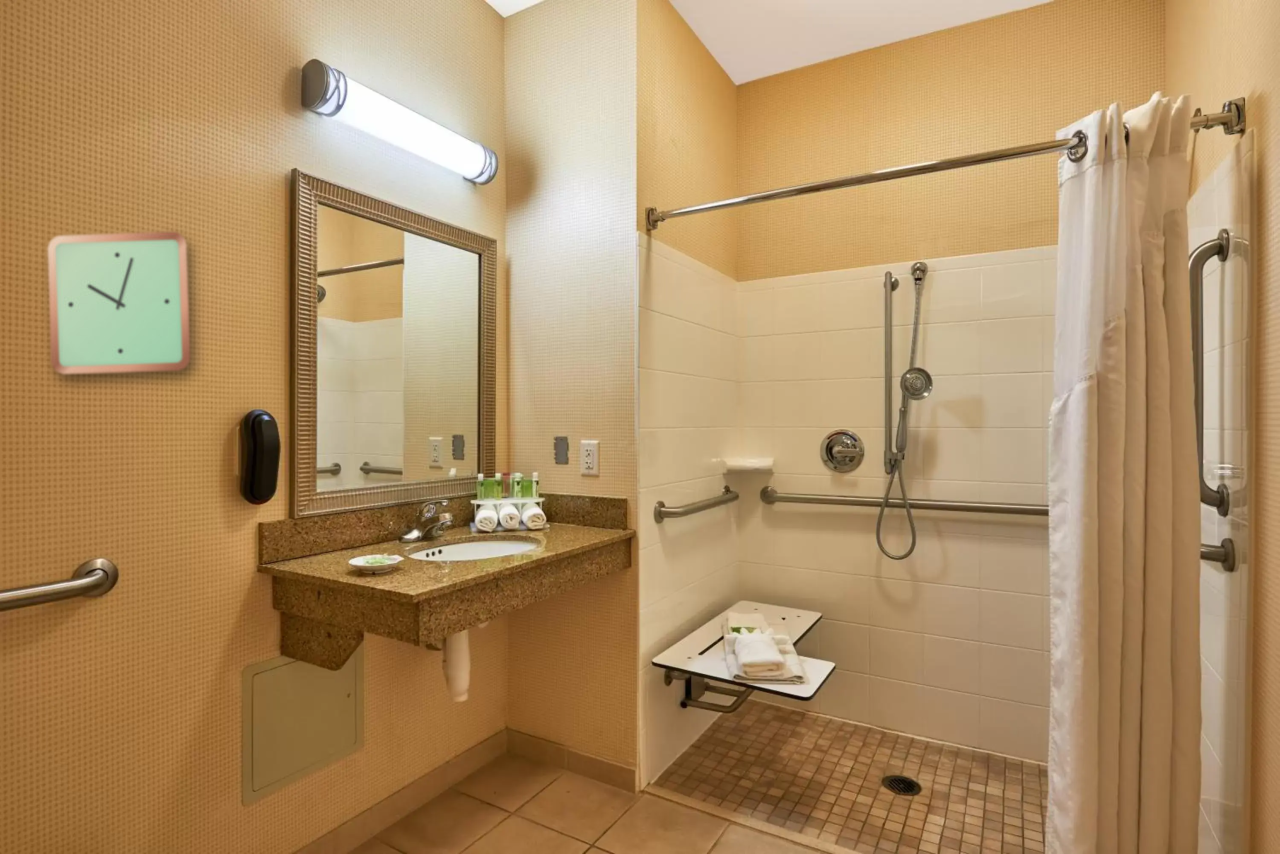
10:03
